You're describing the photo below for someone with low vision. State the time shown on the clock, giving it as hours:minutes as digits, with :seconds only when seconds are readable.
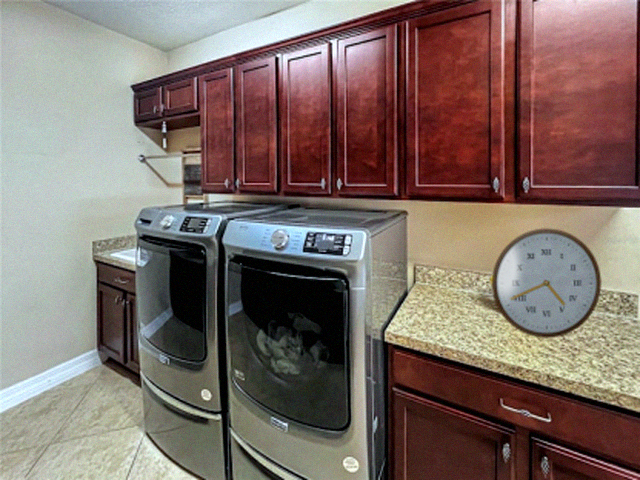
4:41
